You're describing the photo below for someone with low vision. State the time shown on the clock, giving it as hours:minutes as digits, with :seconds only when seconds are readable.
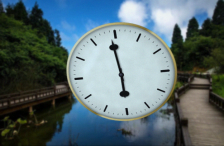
5:59
